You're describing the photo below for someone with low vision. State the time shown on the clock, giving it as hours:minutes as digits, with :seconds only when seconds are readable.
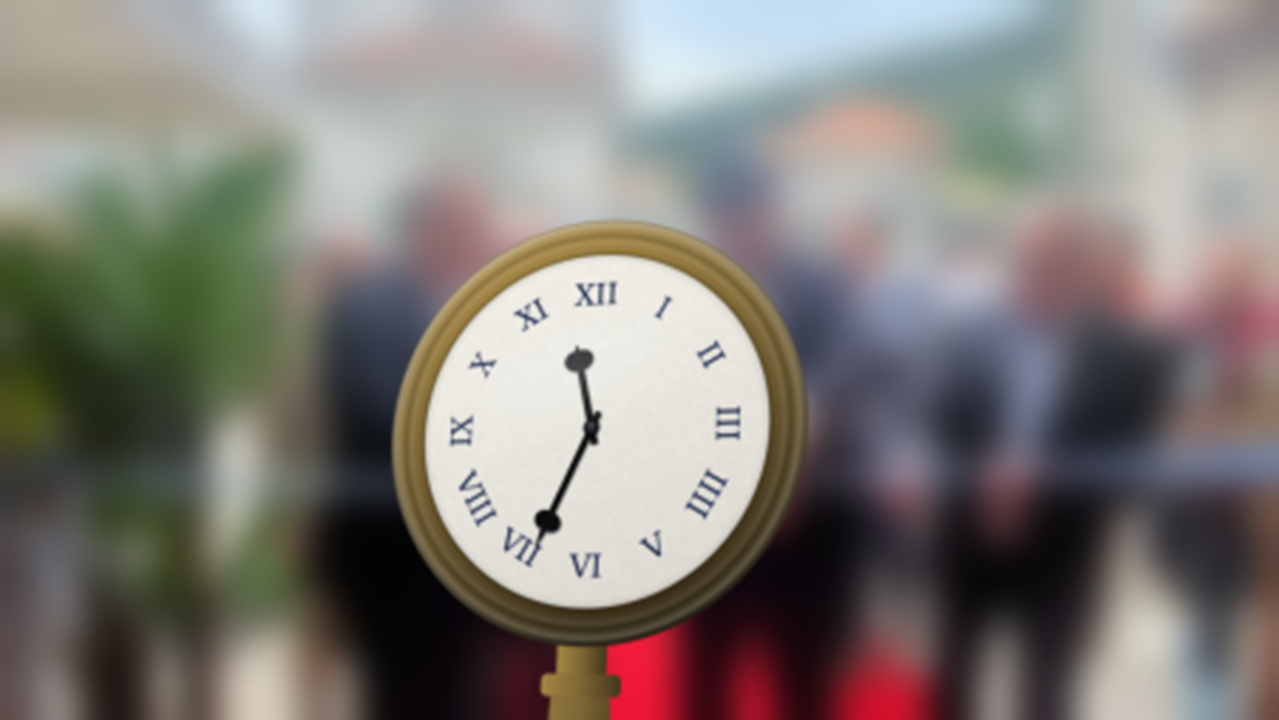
11:34
